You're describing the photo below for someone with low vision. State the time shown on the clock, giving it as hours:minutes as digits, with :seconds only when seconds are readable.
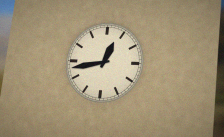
12:43
